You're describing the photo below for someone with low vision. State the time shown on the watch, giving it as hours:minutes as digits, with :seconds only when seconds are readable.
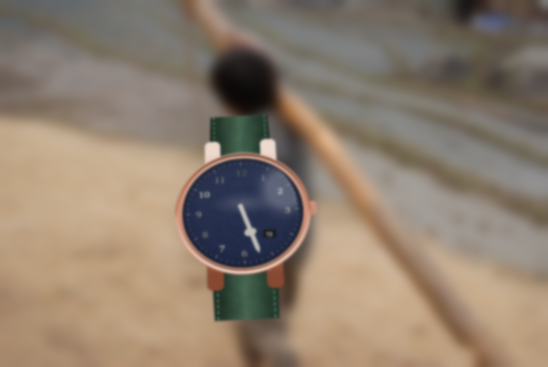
5:27
